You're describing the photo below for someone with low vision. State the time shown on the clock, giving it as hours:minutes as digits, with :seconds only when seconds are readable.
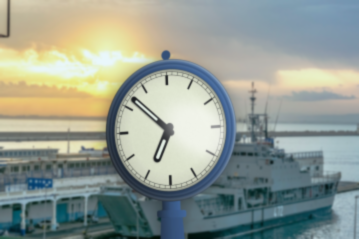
6:52
